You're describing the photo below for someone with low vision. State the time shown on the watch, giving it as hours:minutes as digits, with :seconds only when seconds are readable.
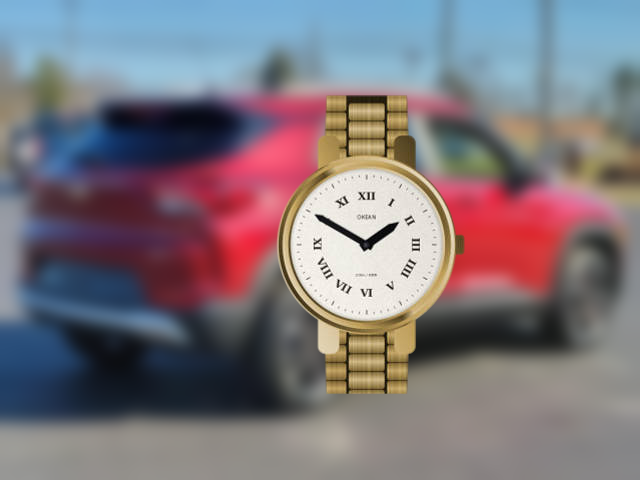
1:50
